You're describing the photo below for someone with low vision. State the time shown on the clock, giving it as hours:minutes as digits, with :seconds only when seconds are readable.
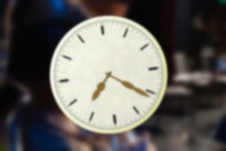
7:21
